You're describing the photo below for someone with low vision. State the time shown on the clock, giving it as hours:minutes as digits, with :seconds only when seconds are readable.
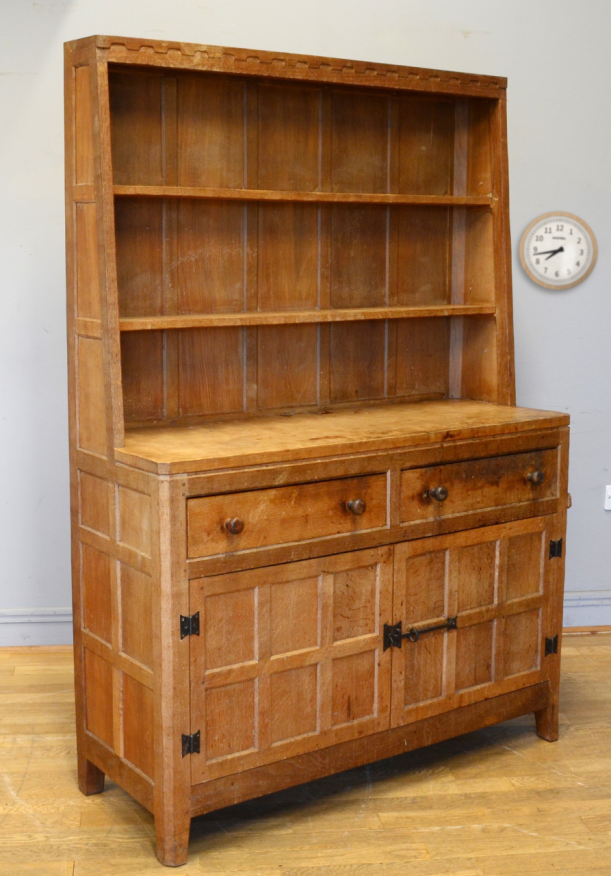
7:43
